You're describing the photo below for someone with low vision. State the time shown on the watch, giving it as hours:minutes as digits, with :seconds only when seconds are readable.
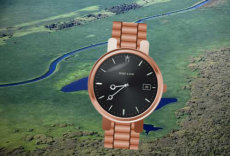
8:38
